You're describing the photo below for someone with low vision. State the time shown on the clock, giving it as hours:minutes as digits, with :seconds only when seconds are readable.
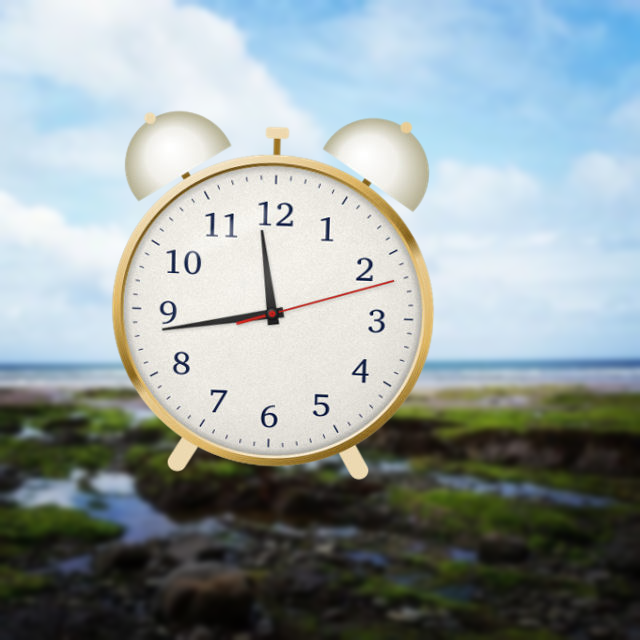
11:43:12
